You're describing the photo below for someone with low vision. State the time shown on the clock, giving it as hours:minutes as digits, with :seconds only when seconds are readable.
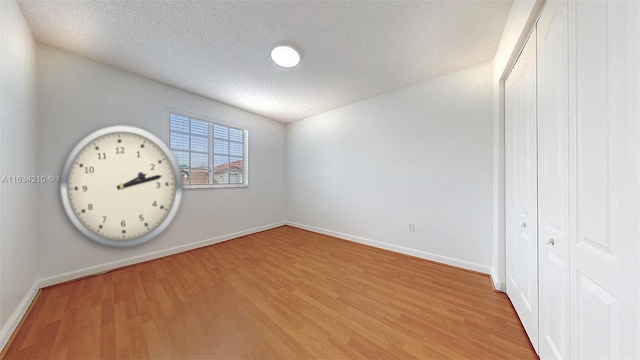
2:13
